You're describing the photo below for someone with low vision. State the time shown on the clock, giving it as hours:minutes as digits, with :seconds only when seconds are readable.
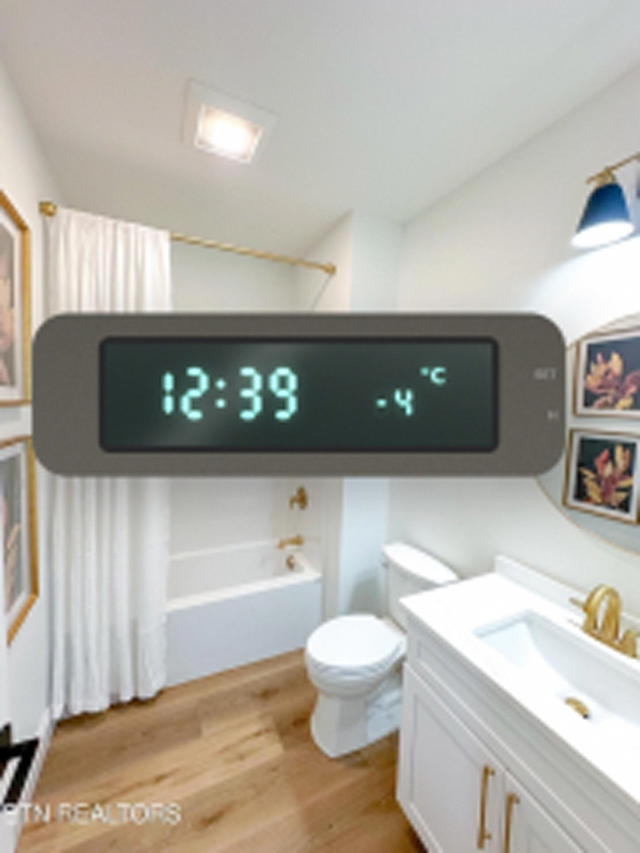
12:39
